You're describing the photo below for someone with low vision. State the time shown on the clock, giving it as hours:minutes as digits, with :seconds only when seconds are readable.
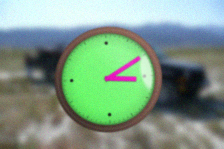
3:10
